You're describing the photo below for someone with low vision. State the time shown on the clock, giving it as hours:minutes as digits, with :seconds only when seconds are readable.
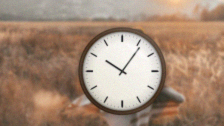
10:06
